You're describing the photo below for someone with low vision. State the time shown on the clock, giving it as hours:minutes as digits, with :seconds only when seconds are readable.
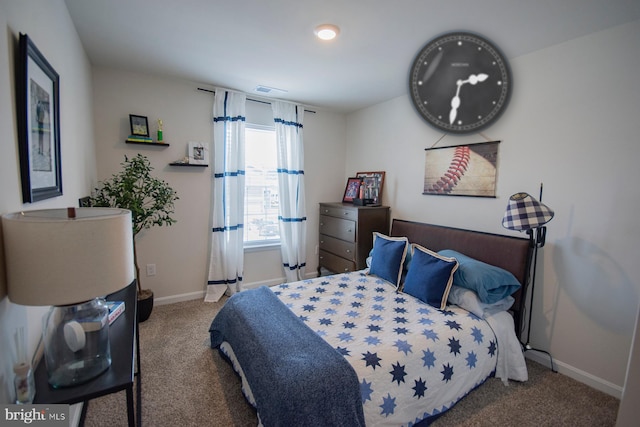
2:32
